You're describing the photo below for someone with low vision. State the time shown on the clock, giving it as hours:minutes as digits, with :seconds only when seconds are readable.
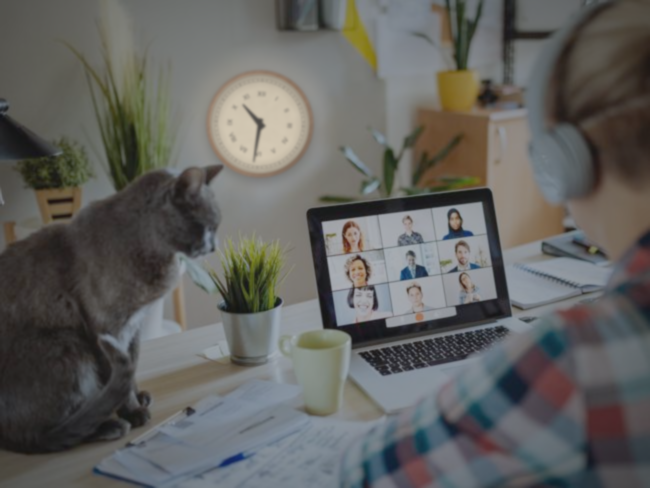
10:31
